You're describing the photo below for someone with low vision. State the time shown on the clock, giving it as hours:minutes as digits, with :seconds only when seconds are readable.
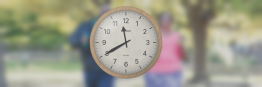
11:40
